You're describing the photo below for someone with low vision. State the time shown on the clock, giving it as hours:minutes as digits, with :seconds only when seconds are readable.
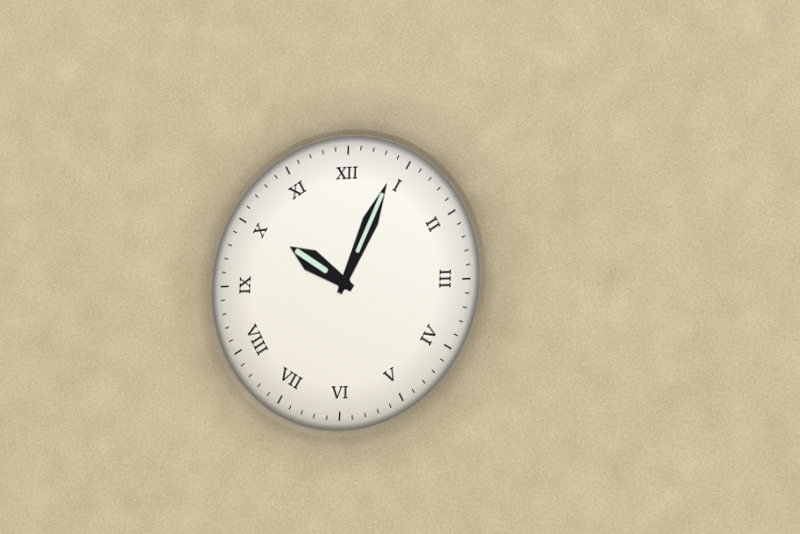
10:04
